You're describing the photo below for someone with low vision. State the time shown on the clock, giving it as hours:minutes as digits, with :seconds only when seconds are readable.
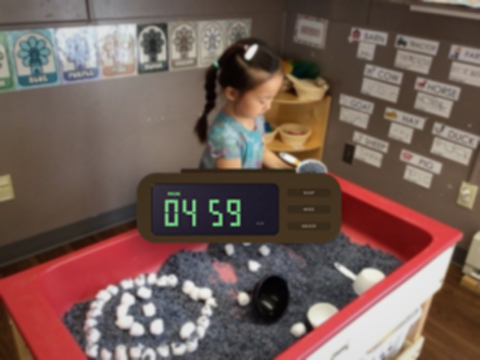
4:59
